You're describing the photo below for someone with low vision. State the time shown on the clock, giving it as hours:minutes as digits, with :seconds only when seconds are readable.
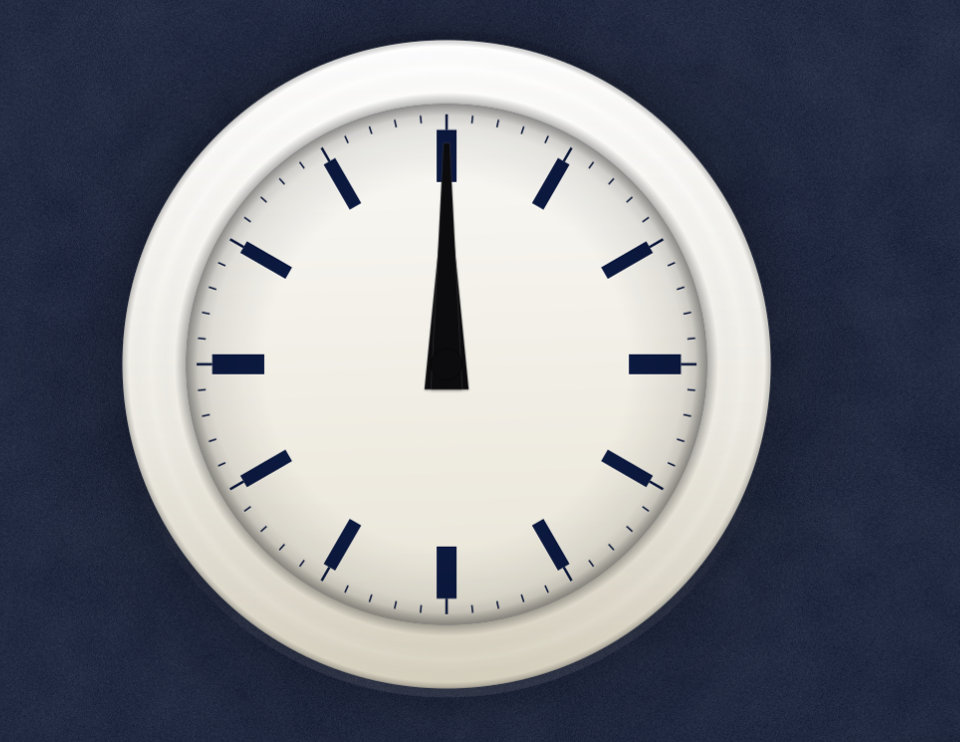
12:00
